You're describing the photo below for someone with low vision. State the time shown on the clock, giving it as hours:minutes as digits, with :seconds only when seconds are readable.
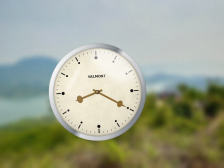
8:20
